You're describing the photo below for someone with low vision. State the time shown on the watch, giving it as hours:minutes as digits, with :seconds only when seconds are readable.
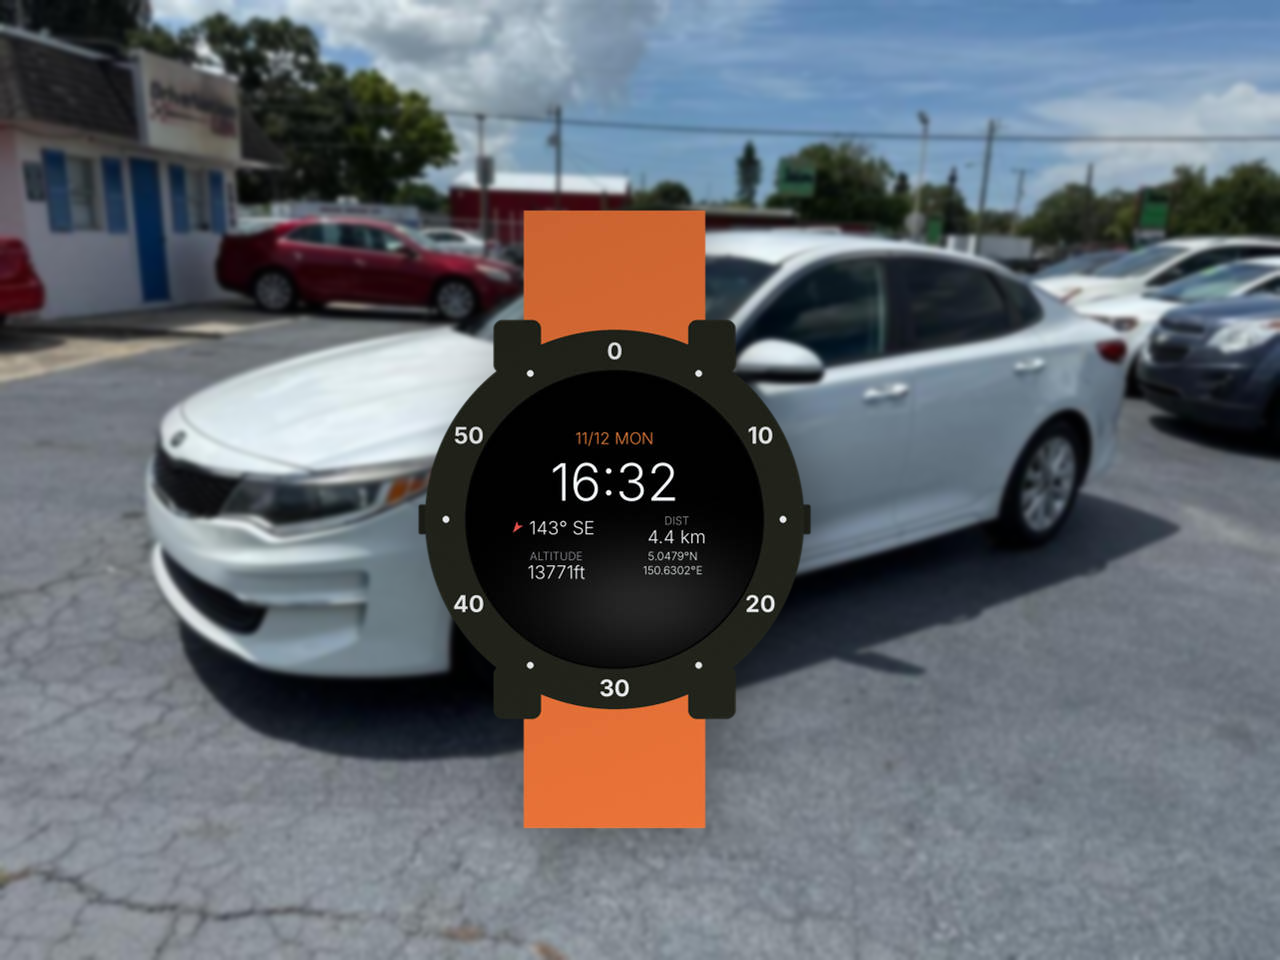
16:32
